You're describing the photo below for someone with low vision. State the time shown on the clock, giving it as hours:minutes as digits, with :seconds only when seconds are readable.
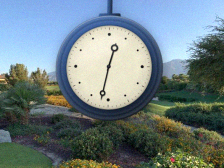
12:32
